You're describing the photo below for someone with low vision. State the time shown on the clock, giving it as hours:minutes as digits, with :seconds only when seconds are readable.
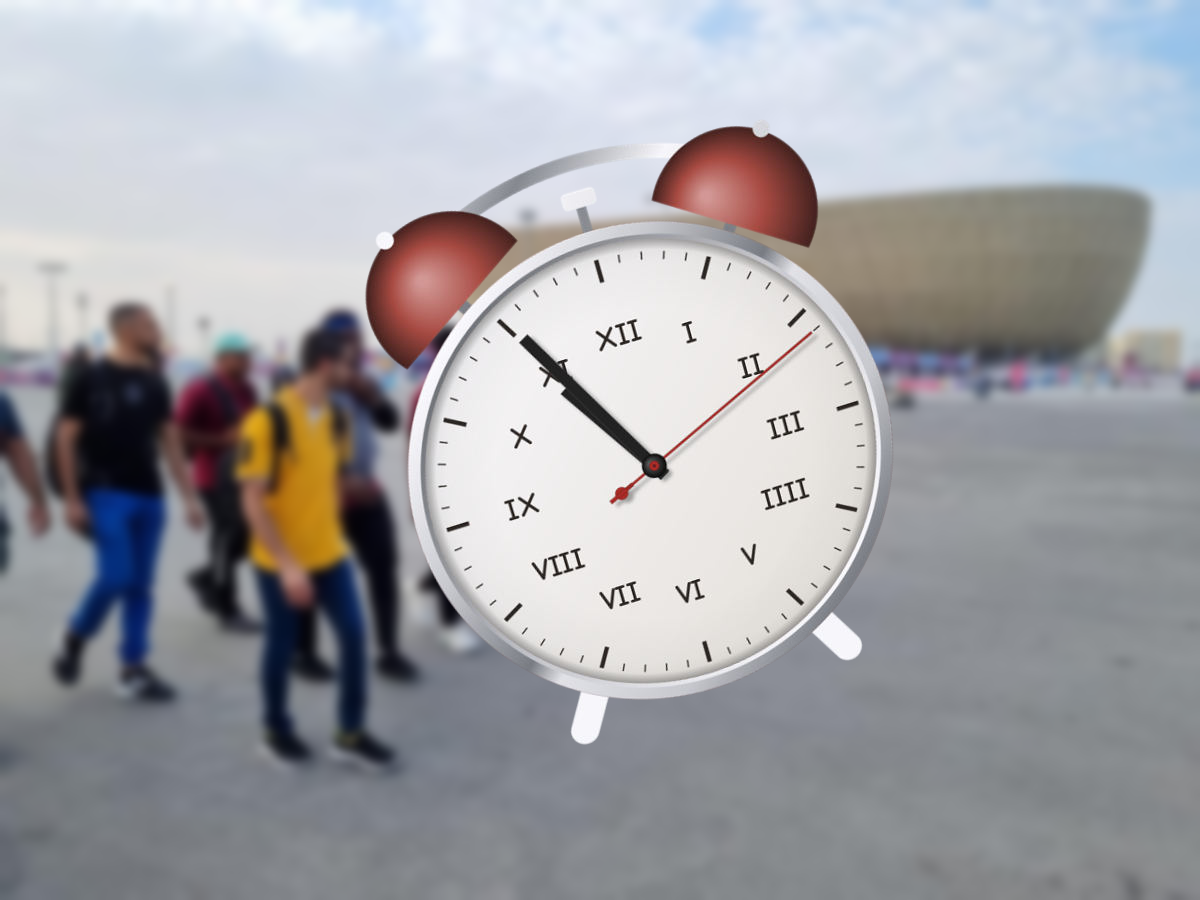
10:55:11
